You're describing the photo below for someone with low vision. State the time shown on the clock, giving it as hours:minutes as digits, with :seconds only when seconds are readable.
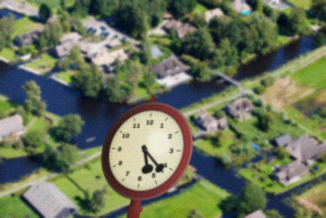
5:22
